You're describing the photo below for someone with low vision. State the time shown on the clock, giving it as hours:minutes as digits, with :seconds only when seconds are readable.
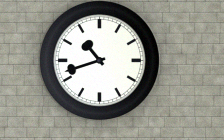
10:42
